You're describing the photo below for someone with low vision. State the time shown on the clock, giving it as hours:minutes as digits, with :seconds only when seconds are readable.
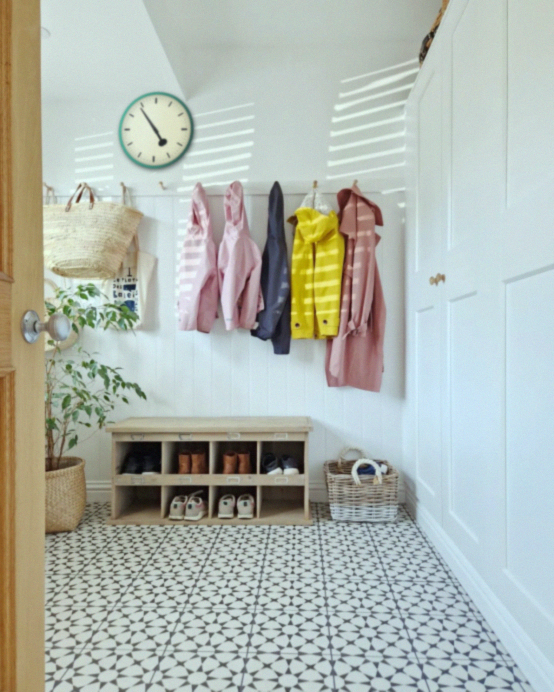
4:54
